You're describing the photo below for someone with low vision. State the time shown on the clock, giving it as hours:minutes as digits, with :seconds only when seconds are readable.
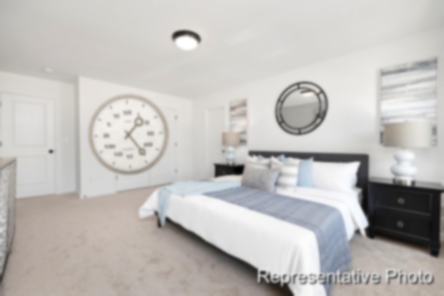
1:24
